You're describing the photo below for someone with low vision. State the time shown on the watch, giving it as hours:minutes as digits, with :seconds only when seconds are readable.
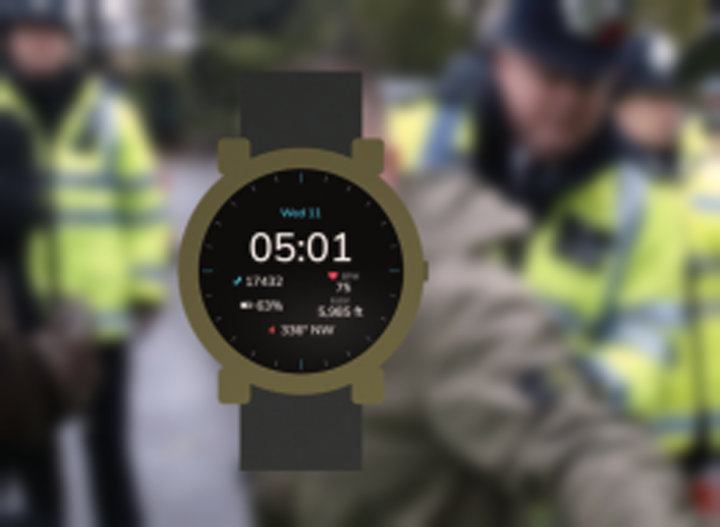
5:01
